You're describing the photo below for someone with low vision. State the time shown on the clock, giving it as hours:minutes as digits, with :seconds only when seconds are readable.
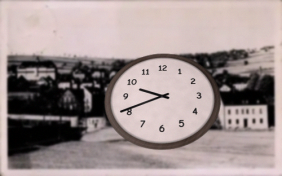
9:41
